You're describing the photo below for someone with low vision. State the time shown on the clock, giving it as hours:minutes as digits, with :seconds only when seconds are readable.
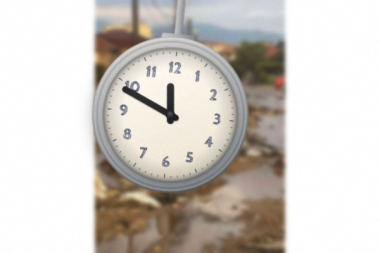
11:49
